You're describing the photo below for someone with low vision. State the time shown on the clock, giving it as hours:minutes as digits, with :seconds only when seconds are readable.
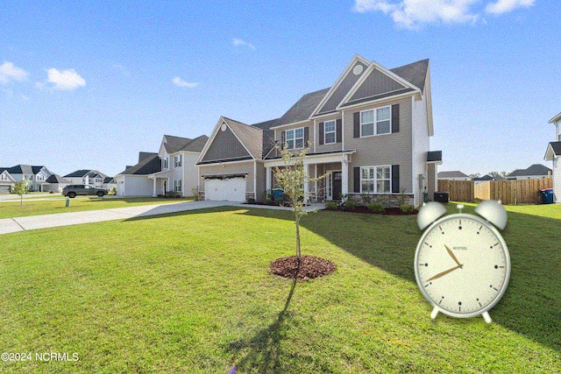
10:41
